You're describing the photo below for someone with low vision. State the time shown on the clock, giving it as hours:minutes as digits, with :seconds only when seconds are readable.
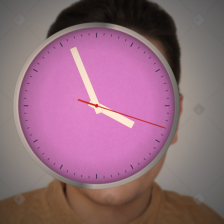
3:56:18
